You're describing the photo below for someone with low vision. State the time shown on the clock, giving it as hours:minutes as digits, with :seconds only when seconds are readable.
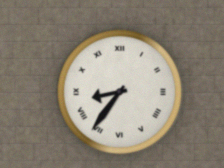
8:36
